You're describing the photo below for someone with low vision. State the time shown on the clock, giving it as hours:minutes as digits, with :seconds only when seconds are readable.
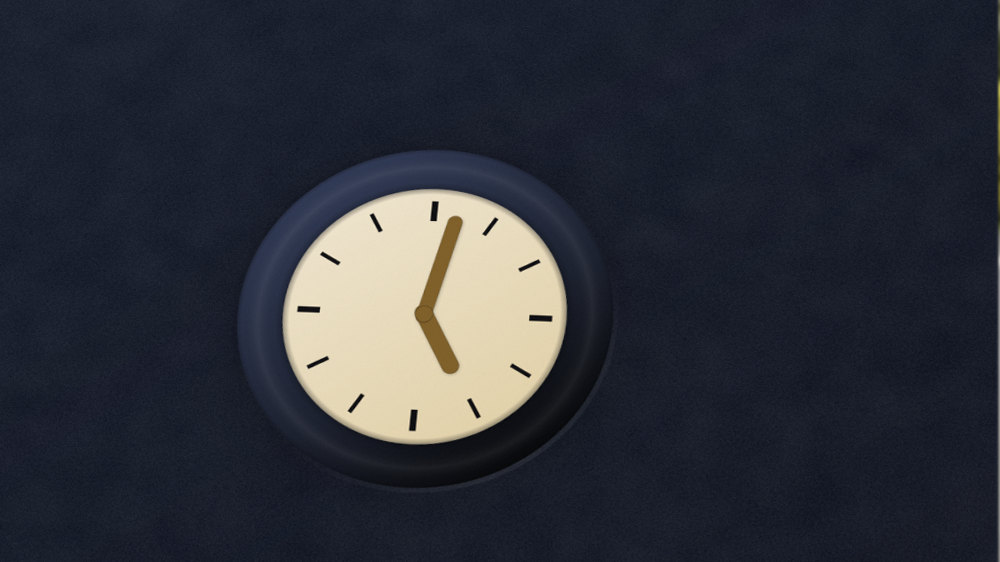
5:02
